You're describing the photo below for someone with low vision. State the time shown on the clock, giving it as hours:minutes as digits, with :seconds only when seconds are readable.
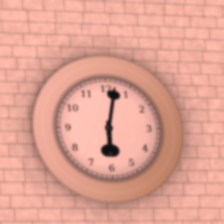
6:02
